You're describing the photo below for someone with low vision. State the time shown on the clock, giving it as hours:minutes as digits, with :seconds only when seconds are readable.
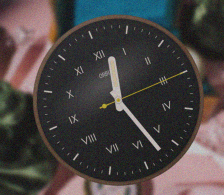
12:27:15
